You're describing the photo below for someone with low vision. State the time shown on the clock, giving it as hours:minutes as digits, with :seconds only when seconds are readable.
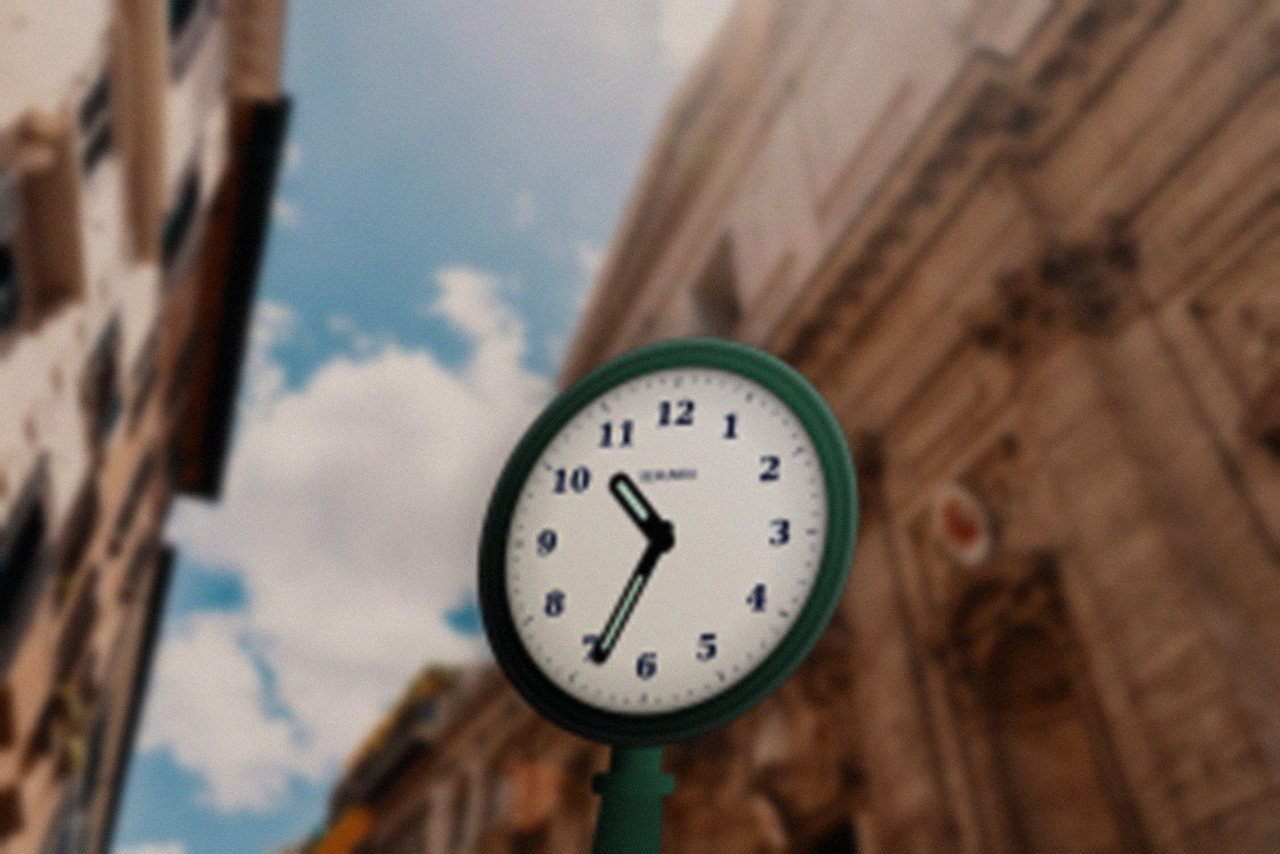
10:34
